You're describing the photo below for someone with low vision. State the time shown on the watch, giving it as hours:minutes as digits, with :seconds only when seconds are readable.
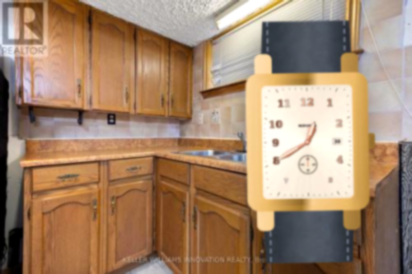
12:40
